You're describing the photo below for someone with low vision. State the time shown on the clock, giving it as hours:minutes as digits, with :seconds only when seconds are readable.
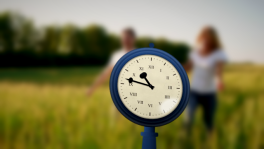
10:47
